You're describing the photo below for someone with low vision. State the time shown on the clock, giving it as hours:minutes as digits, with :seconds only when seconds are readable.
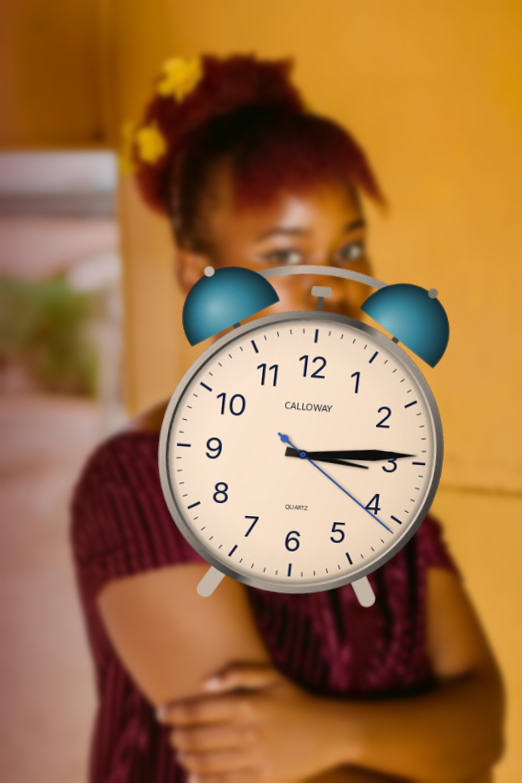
3:14:21
